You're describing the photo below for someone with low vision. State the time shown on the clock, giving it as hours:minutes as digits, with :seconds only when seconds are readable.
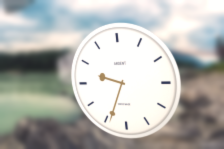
9:34
